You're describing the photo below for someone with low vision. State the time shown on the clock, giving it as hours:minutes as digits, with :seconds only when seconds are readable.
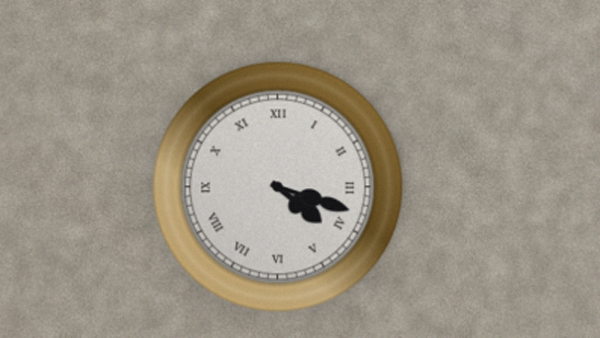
4:18
